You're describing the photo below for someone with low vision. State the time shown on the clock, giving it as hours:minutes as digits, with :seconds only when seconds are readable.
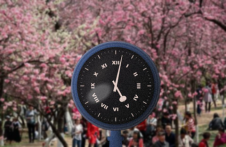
5:02
